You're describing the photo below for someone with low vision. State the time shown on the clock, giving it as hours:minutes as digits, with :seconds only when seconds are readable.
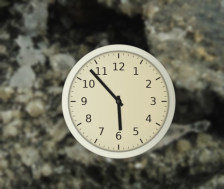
5:53
